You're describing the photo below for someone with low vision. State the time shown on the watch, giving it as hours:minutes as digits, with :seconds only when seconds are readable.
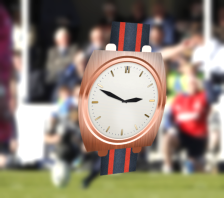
2:49
